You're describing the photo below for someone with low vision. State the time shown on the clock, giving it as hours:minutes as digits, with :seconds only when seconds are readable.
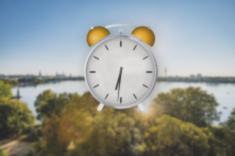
6:31
